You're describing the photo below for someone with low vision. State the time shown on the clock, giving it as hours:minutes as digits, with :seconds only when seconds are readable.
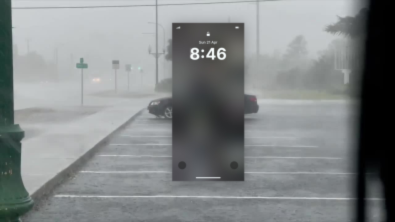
8:46
